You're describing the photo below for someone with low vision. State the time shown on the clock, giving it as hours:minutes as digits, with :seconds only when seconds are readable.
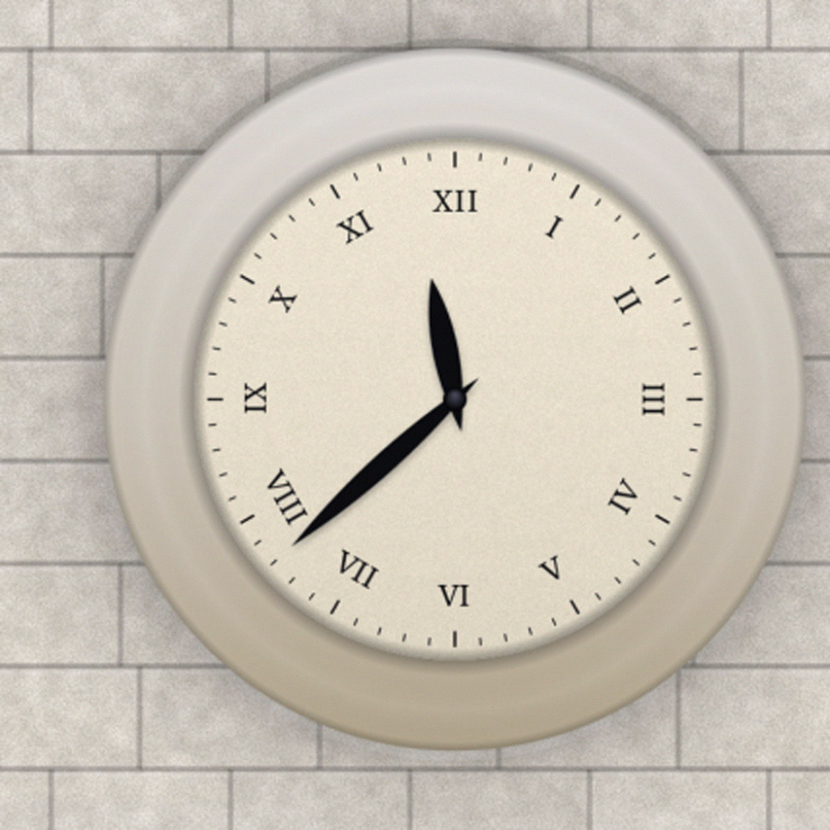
11:38
